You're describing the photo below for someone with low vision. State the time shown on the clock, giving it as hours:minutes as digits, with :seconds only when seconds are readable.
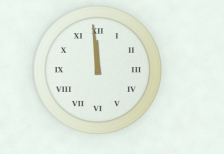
11:59
